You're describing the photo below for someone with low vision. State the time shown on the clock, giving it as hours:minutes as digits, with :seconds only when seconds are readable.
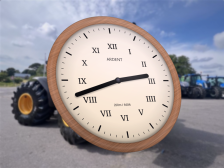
2:42
